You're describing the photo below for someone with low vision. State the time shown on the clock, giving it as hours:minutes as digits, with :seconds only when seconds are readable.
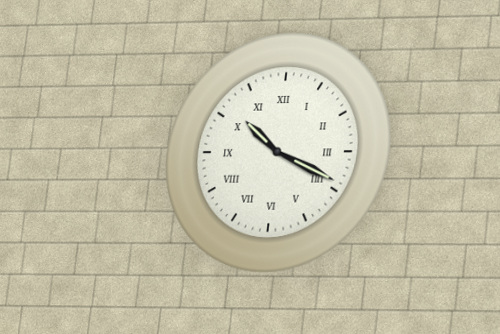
10:19
